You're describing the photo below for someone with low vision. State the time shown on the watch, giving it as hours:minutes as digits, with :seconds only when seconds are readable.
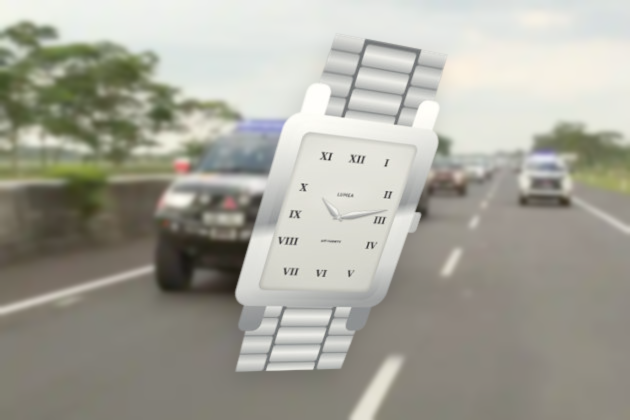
10:13
